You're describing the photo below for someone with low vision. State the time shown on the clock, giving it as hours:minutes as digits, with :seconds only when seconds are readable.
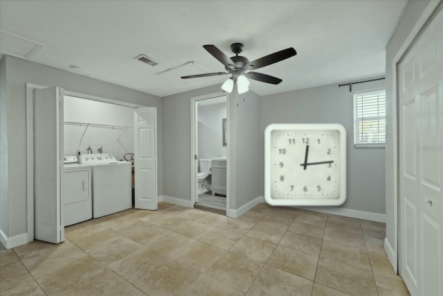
12:14
